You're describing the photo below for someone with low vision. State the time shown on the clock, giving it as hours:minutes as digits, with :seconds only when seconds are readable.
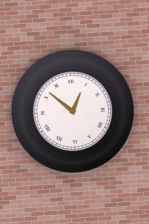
12:52
